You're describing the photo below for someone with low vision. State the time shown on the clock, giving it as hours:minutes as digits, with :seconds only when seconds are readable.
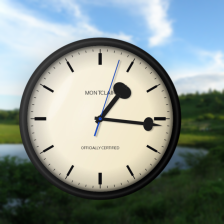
1:16:03
